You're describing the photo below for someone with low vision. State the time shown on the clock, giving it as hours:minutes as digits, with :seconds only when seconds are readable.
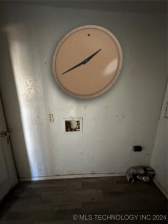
1:40
